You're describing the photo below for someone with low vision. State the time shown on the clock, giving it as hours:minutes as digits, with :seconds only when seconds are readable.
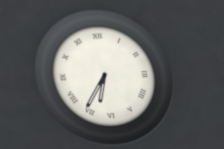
6:36
